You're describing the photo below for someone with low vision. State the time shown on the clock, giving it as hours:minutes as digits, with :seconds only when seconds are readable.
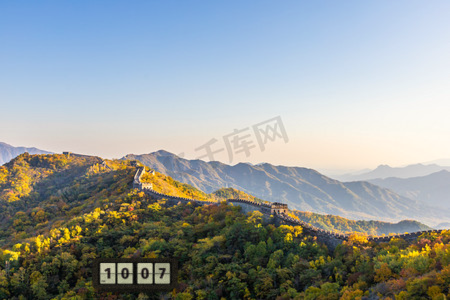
10:07
